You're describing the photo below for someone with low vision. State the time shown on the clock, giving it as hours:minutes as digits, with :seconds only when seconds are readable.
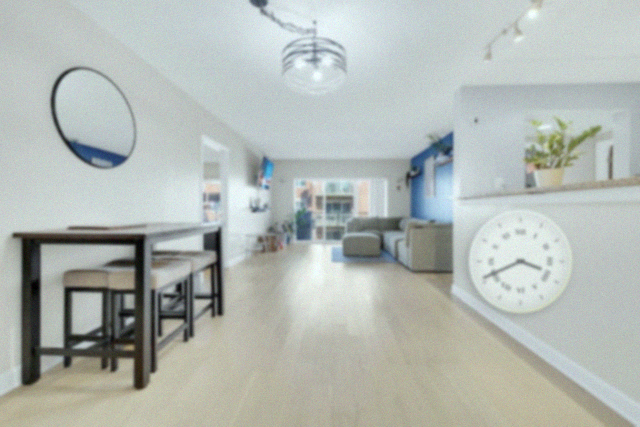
3:41
